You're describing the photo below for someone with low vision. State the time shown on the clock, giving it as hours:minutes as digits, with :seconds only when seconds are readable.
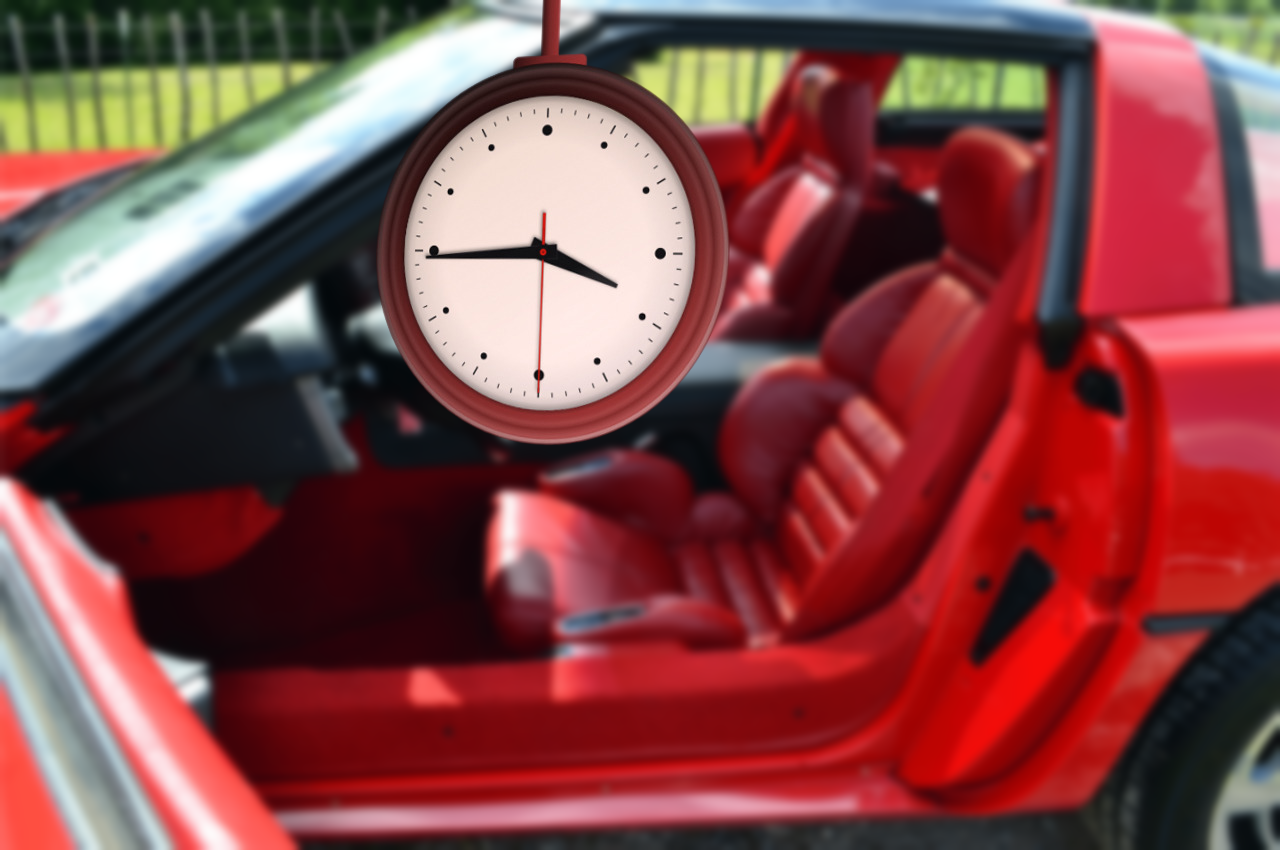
3:44:30
